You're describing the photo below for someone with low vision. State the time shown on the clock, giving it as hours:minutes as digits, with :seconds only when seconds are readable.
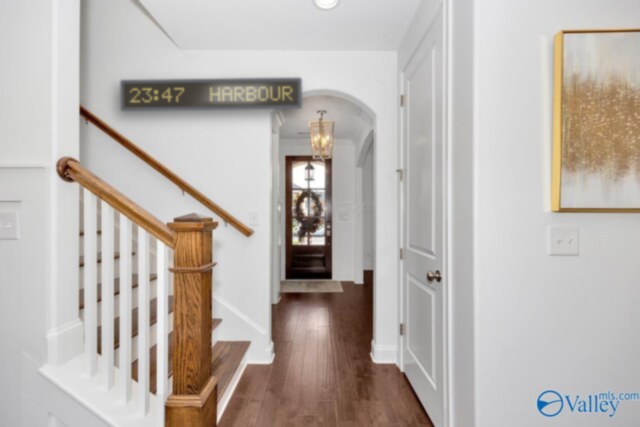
23:47
